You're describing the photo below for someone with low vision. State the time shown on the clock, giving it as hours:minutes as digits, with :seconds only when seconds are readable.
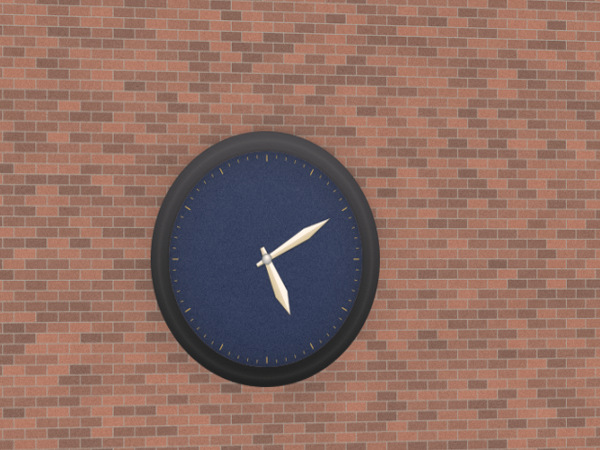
5:10
